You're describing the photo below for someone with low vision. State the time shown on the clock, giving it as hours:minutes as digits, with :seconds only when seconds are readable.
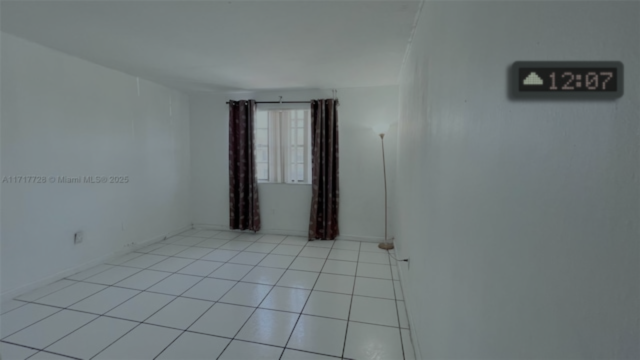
12:07
